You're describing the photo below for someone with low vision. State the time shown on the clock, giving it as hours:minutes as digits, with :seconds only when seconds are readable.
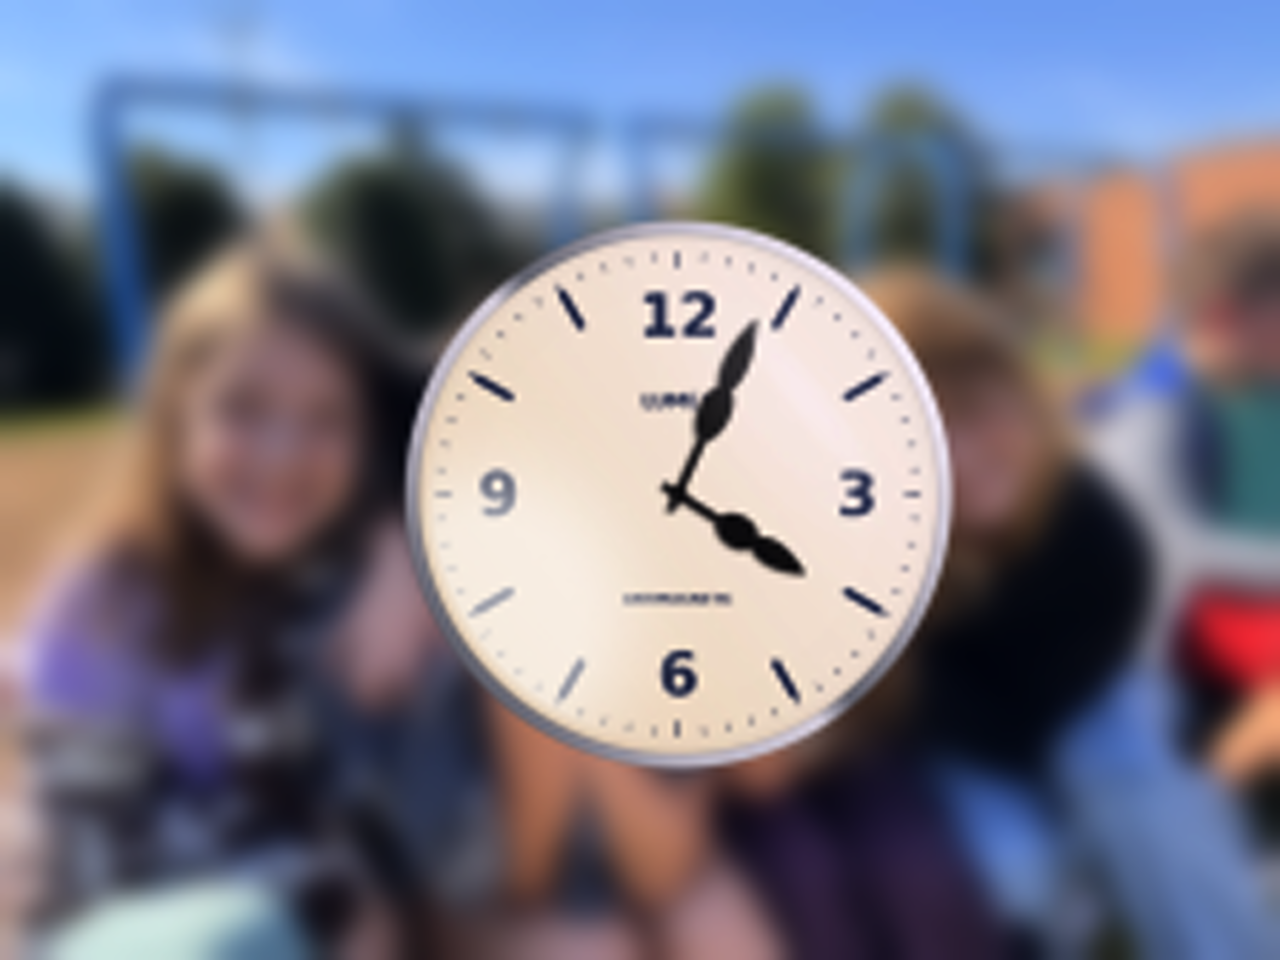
4:04
